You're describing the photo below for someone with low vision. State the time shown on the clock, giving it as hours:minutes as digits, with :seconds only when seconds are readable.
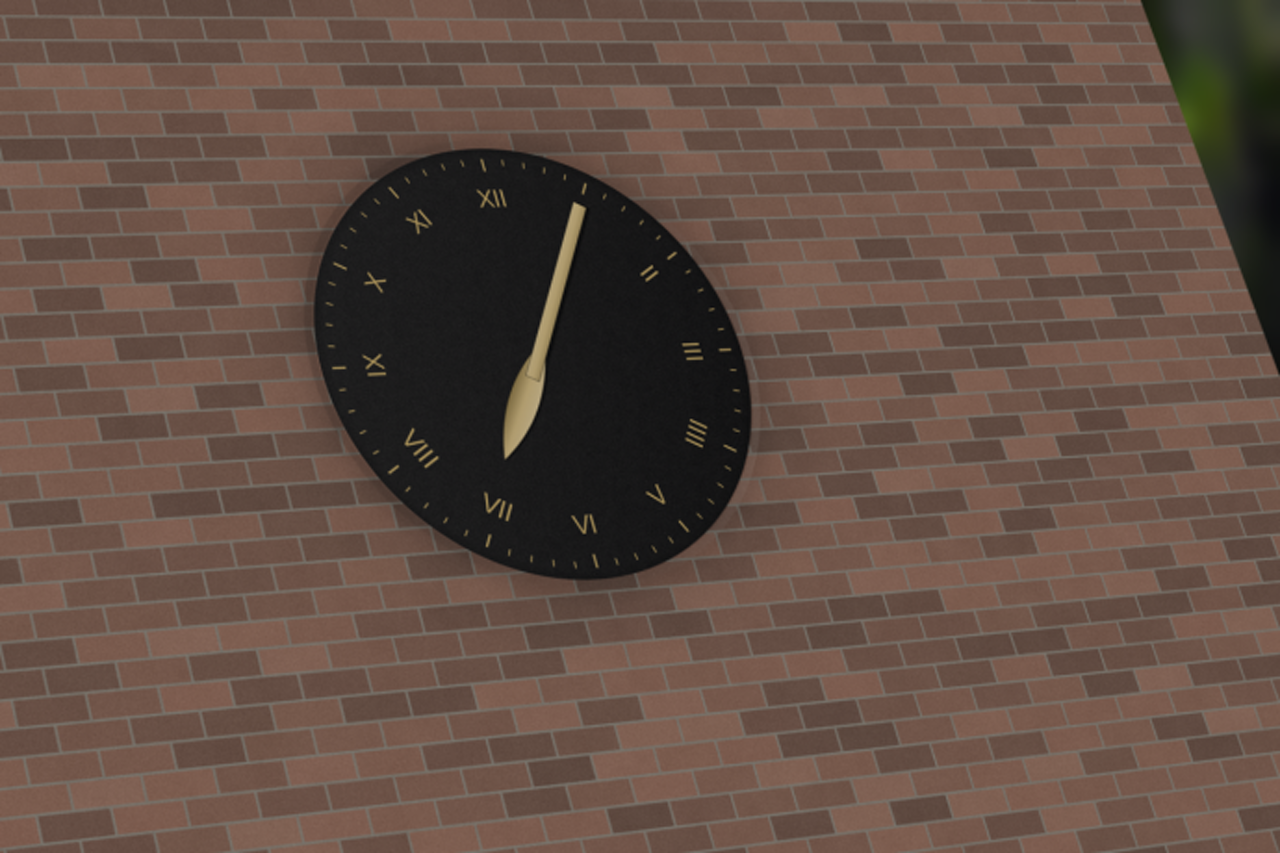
7:05
